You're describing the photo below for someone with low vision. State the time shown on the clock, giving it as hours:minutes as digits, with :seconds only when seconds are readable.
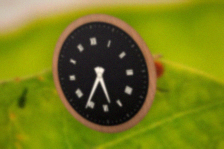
5:36
